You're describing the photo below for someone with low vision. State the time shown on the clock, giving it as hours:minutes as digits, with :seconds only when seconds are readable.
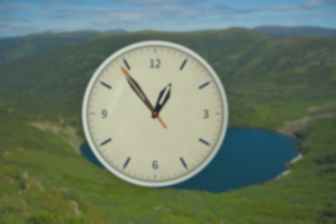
12:53:54
